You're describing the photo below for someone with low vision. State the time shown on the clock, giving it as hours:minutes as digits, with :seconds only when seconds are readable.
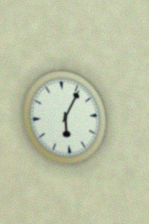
6:06
